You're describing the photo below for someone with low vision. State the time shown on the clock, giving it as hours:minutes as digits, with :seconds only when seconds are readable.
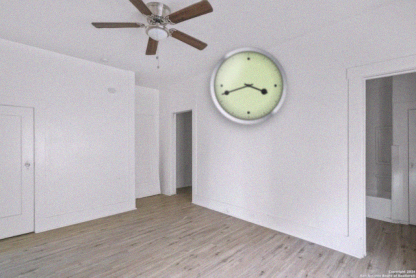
3:42
